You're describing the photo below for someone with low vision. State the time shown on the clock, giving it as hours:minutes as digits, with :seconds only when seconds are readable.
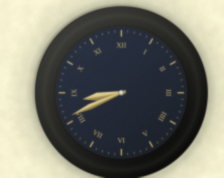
8:41
